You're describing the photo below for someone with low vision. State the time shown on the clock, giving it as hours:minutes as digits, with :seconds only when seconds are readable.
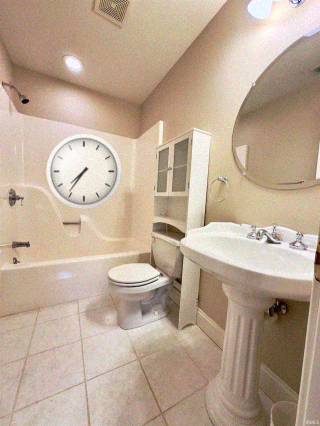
7:36
